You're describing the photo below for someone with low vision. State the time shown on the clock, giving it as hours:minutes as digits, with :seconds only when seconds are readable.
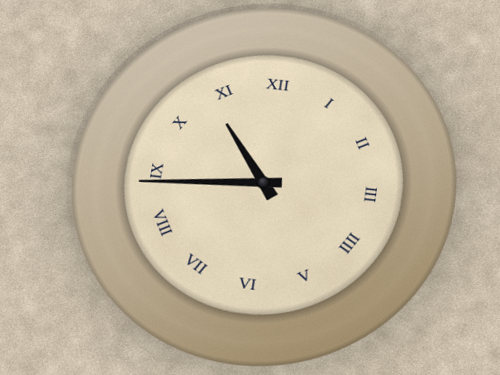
10:44
